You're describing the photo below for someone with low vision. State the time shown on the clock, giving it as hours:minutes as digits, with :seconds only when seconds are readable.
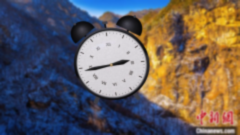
2:44
